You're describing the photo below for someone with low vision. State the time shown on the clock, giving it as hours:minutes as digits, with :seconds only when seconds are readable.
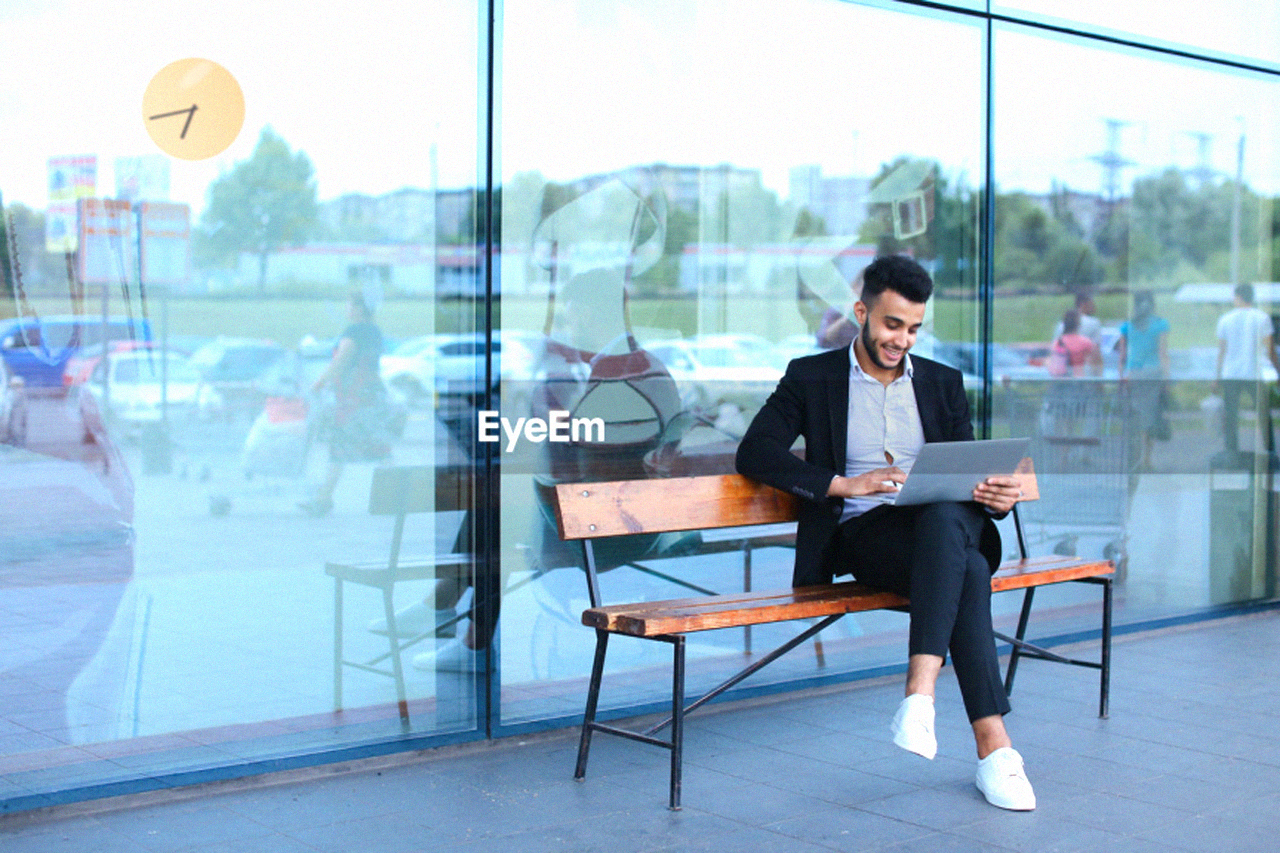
6:43
